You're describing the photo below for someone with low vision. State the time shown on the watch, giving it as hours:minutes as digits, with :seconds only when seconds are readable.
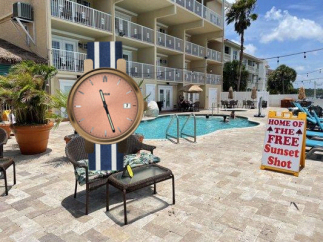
11:27
